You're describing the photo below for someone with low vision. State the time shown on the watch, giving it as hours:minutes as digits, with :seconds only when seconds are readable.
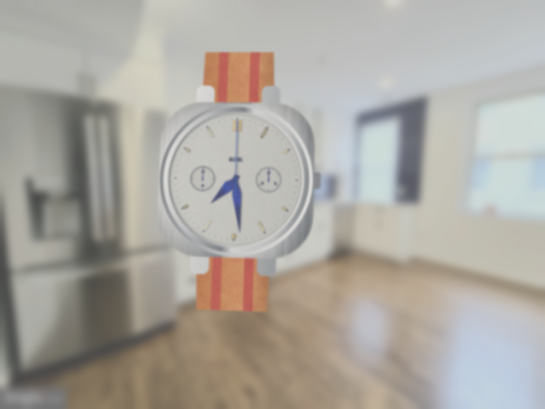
7:29
